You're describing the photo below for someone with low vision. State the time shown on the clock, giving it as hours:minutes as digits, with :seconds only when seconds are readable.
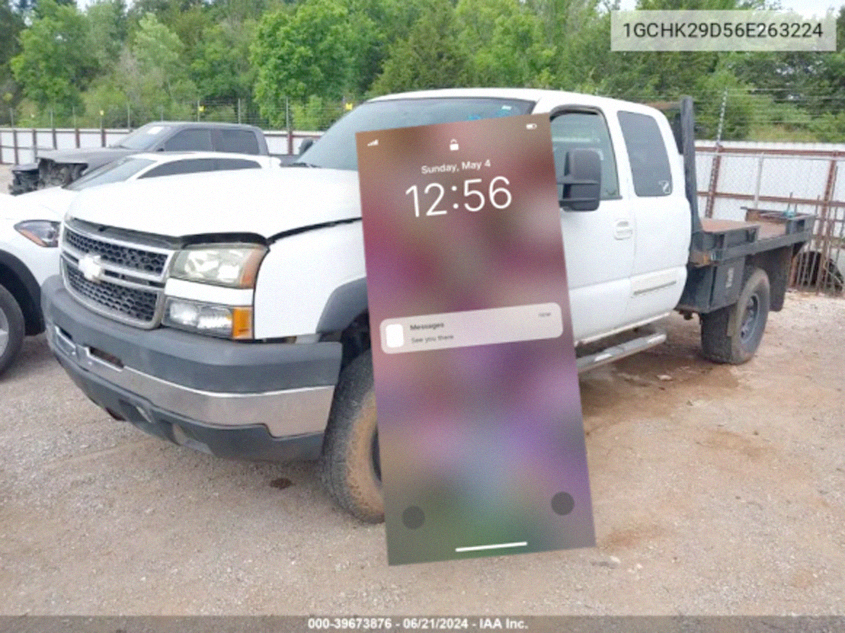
12:56
